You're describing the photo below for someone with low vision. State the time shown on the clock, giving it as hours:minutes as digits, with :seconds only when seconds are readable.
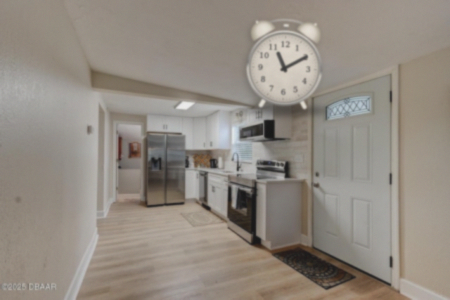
11:10
